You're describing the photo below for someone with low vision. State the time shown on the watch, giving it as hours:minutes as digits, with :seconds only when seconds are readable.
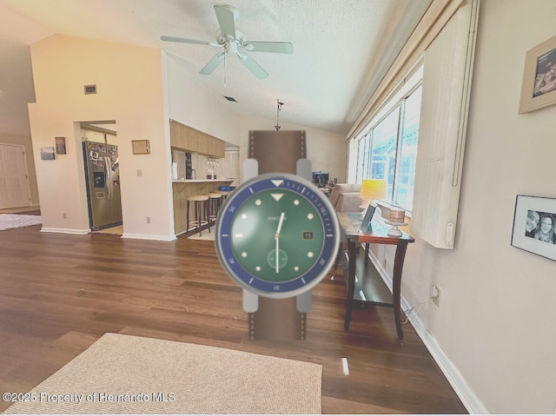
12:30
